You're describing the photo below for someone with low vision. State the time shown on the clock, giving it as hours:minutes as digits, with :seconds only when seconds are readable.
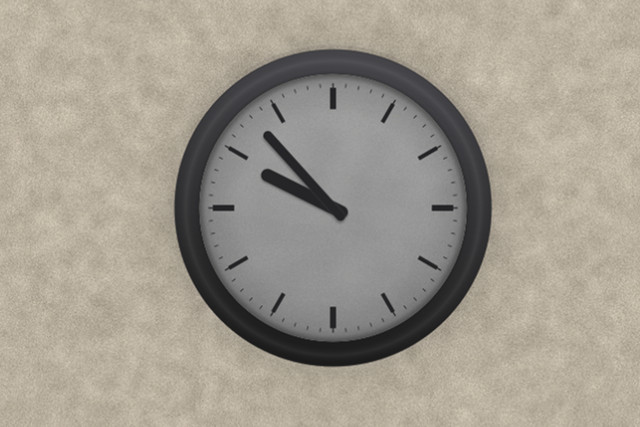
9:53
